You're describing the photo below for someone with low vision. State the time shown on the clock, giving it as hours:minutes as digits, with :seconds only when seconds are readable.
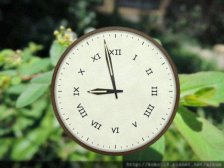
8:58
